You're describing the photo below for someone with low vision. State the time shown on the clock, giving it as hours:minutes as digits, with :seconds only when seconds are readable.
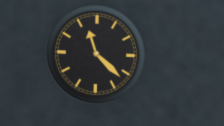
11:22
